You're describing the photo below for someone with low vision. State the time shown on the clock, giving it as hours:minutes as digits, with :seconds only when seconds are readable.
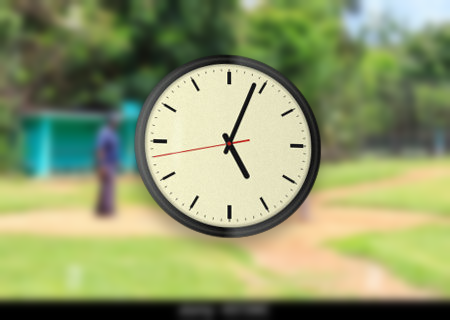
5:03:43
